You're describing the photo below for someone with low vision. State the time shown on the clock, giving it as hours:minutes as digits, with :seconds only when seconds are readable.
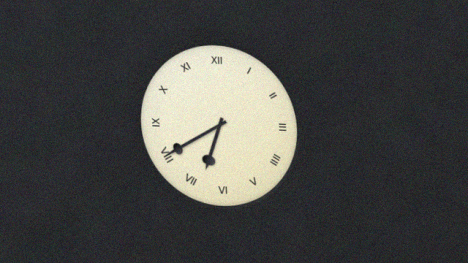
6:40
